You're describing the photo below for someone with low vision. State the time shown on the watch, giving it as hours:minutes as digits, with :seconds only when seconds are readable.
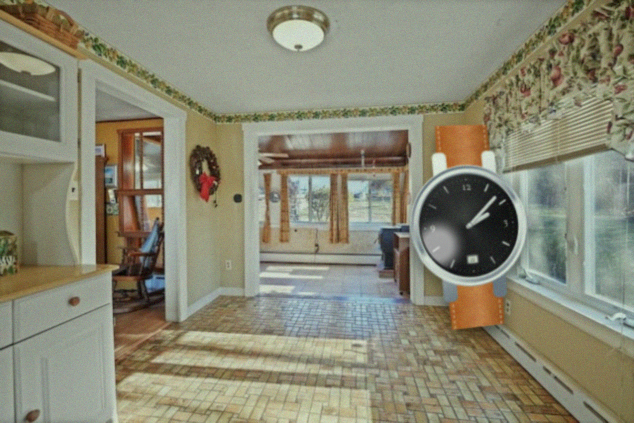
2:08
